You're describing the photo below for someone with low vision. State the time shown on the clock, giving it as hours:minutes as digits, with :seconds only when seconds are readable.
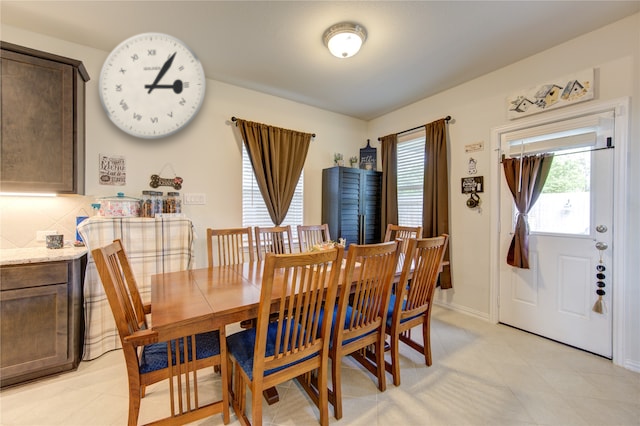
3:06
